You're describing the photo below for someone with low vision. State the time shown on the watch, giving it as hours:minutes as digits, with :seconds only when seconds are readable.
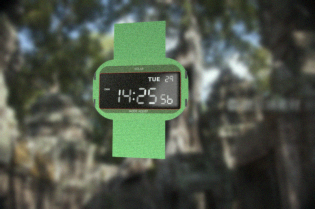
14:25:56
